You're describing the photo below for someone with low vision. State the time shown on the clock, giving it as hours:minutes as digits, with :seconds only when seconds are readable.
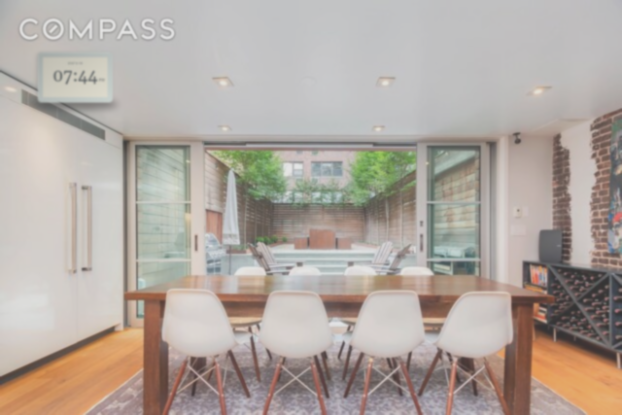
7:44
